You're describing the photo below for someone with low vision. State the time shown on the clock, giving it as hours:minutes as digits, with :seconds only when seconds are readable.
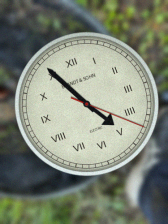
4:55:22
